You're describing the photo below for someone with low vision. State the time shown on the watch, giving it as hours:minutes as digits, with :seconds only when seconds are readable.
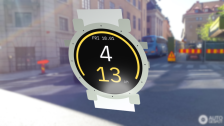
4:13
